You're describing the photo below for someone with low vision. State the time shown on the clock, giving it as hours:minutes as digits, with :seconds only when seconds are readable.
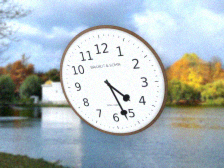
4:27
